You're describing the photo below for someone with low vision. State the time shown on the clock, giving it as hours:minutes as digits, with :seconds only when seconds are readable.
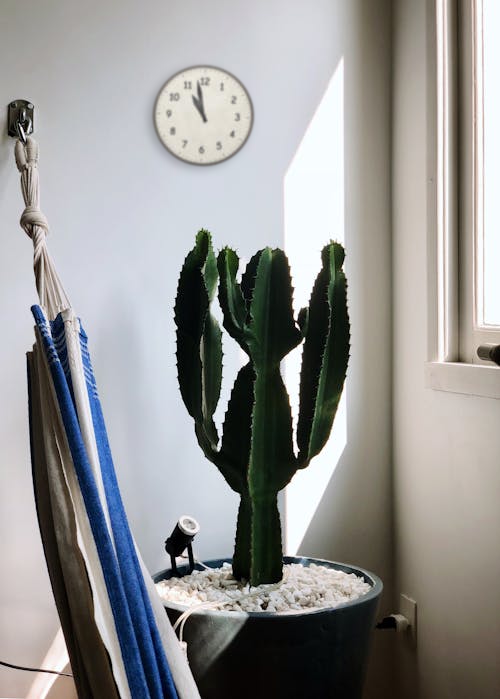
10:58
